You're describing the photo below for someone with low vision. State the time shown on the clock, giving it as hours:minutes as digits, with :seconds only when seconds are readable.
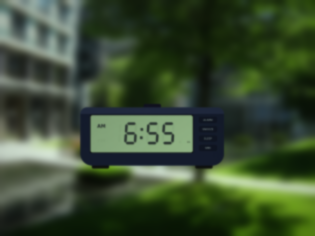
6:55
